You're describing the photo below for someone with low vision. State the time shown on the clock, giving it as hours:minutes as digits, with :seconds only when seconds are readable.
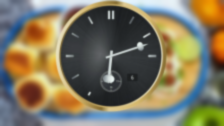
6:12
